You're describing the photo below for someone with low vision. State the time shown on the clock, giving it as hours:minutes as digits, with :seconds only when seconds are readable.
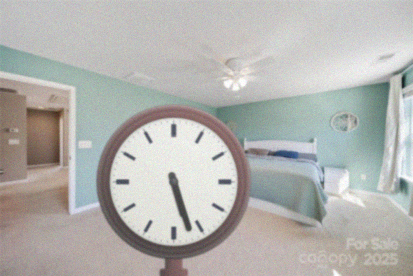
5:27
